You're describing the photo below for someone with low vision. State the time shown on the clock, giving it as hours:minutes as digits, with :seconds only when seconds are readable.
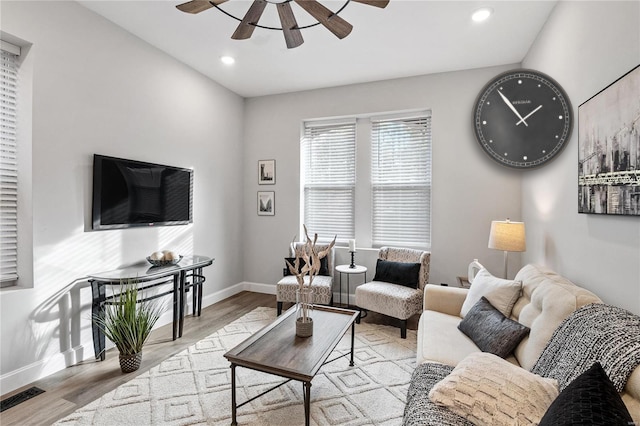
1:54
